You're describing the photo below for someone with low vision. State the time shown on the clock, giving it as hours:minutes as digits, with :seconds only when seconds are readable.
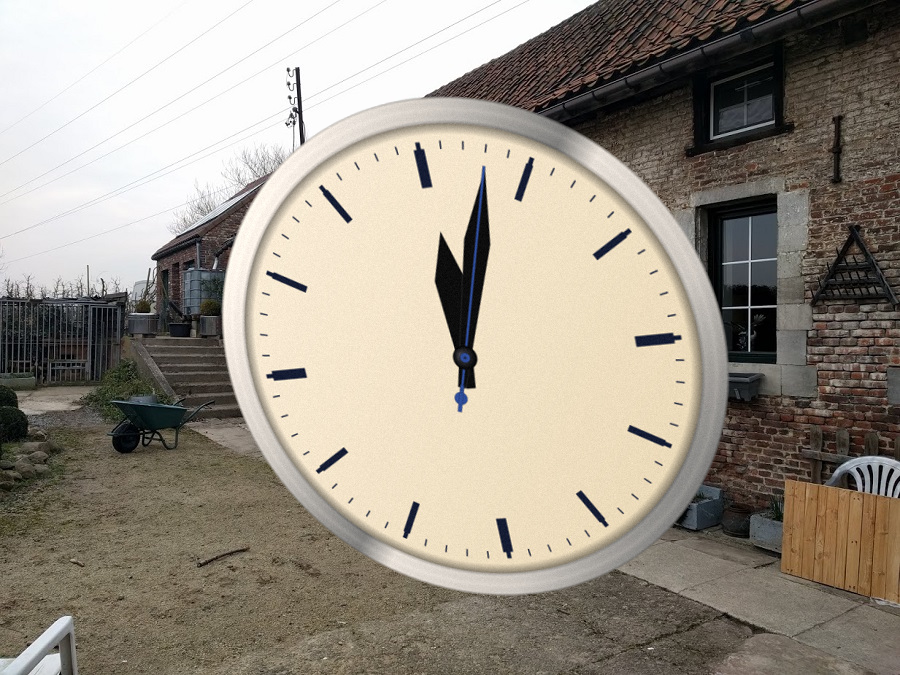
12:03:03
